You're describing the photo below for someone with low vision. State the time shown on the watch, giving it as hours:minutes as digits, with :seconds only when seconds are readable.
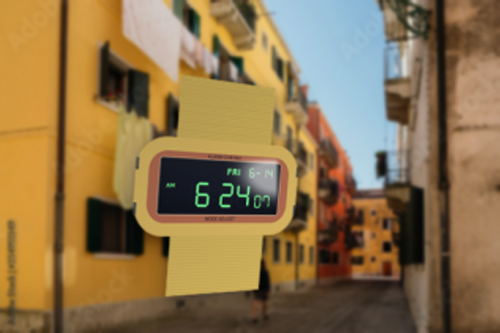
6:24:07
